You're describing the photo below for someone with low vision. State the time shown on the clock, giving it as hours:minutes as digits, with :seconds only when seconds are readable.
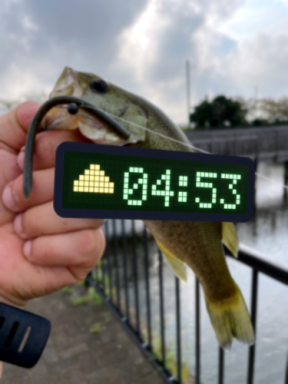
4:53
